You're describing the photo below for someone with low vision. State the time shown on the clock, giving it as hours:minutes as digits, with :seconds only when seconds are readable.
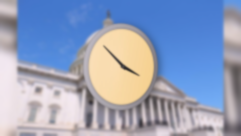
3:52
